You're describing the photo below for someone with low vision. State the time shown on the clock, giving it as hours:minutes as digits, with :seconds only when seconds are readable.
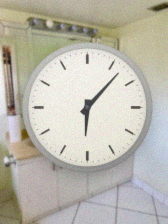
6:07
